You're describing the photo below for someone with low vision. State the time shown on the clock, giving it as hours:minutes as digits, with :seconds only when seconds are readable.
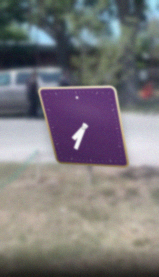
7:35
